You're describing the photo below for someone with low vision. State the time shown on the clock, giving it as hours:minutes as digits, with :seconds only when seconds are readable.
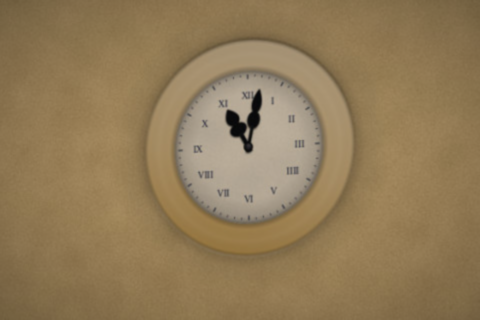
11:02
